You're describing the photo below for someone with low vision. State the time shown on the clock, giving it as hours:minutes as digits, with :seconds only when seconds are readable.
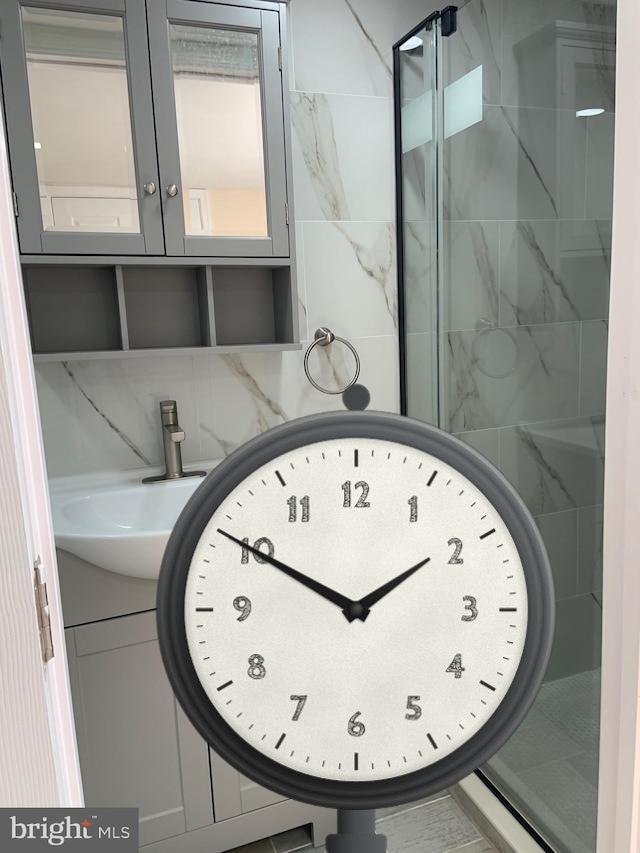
1:50
